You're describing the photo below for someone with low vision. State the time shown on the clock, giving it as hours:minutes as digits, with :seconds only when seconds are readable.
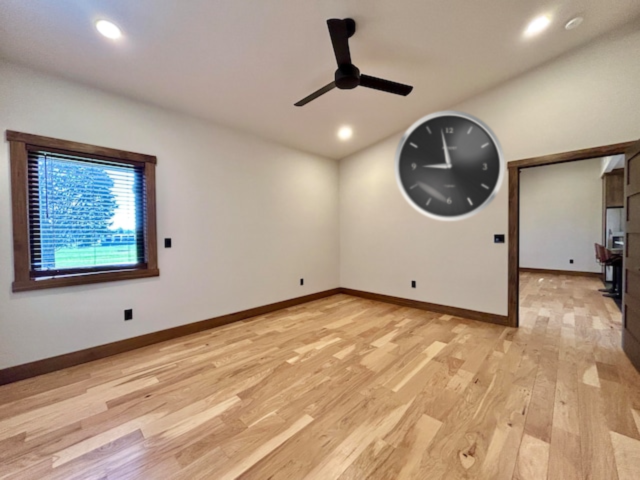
8:58
